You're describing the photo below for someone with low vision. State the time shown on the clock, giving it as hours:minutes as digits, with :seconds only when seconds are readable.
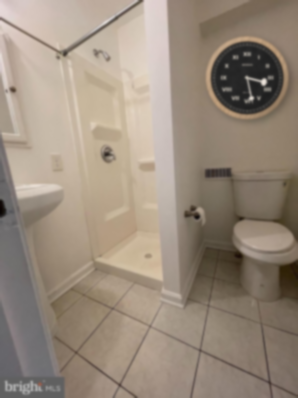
3:28
